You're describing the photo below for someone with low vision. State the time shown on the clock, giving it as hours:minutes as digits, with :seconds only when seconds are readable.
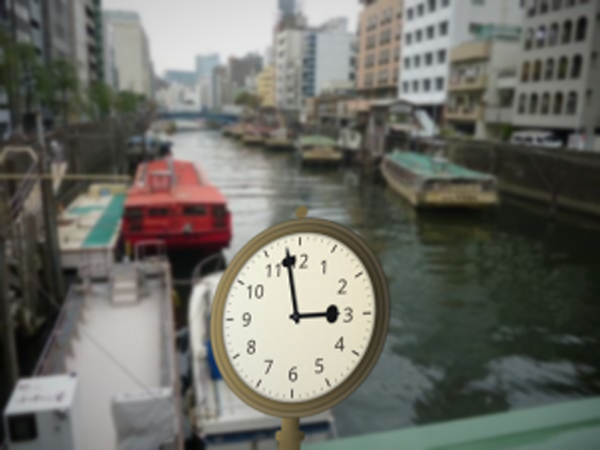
2:58
